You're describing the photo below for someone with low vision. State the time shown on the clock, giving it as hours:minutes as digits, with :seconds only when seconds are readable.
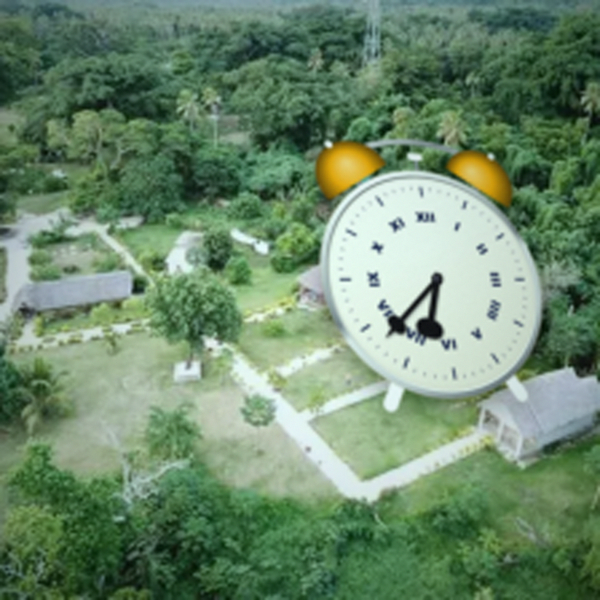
6:38
